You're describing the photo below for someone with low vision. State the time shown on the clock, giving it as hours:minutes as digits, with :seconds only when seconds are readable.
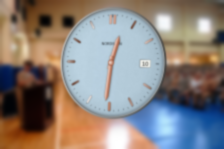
12:31
